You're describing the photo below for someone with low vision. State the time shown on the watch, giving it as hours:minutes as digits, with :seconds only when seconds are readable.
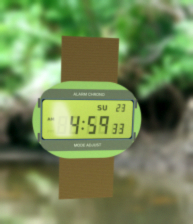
4:59:33
